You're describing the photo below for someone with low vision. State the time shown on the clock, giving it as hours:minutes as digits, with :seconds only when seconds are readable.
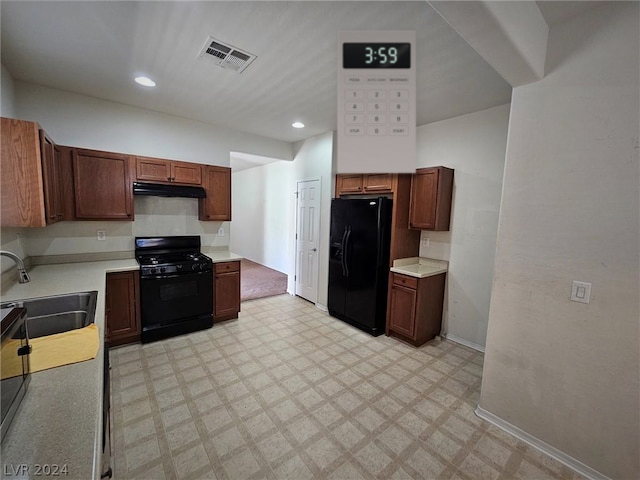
3:59
